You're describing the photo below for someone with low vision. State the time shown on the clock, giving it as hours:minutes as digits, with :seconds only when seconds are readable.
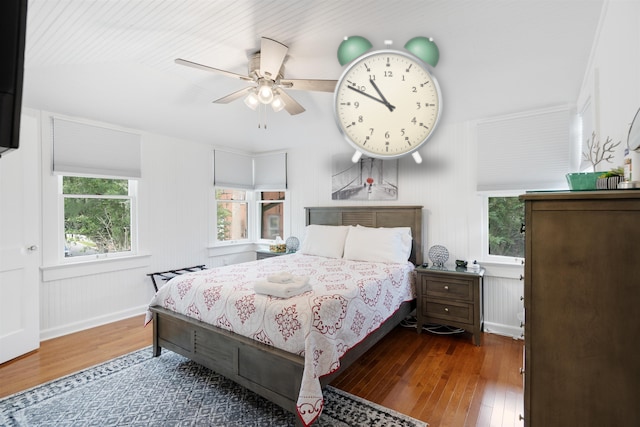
10:49
